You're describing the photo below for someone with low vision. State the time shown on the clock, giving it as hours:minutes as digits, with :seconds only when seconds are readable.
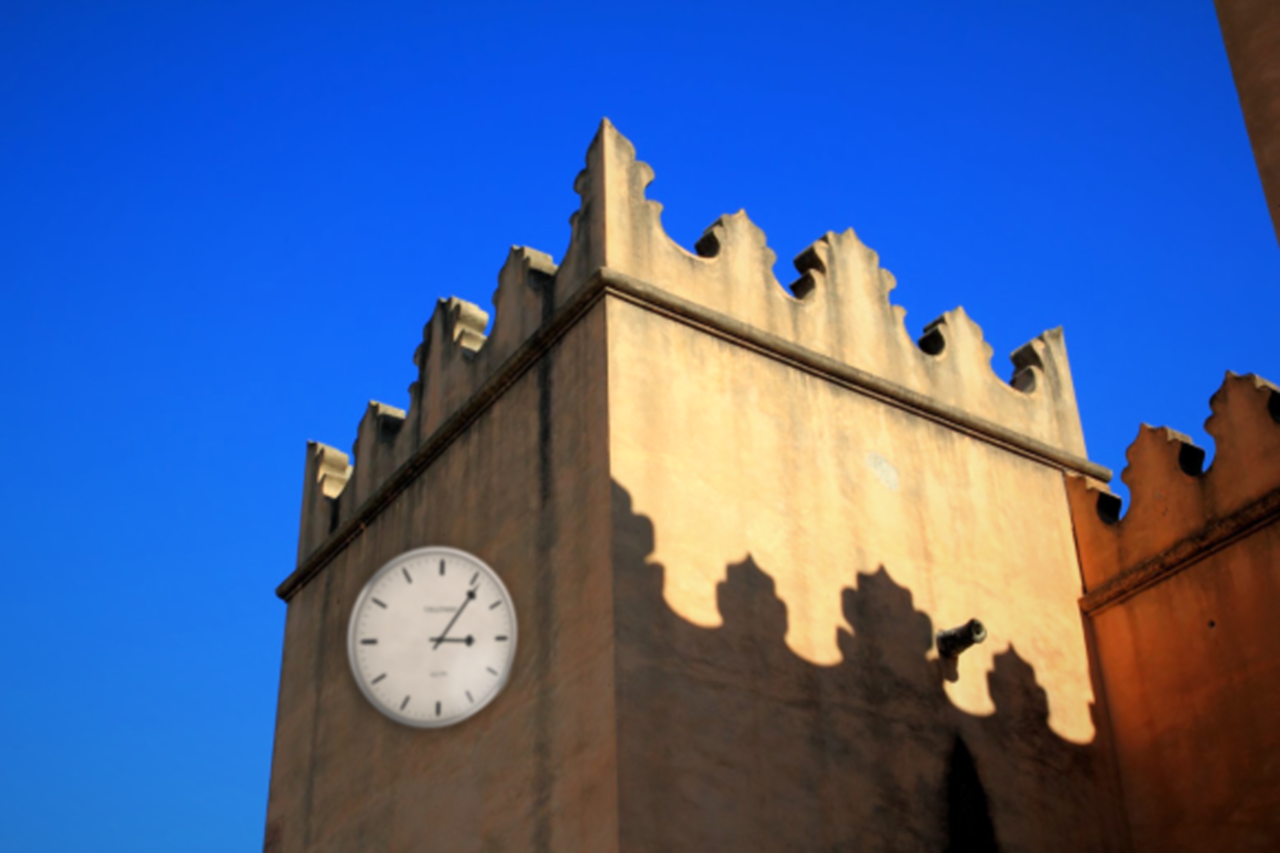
3:06
